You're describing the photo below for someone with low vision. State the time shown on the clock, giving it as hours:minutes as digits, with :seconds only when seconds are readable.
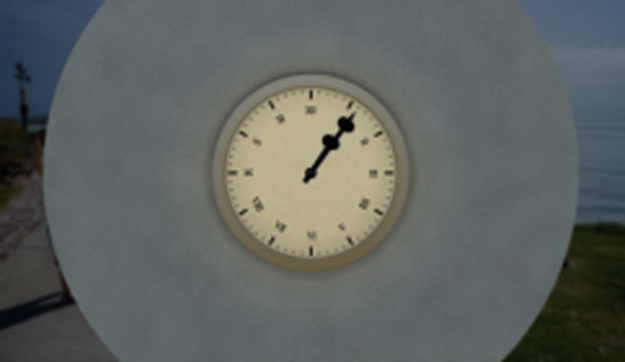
1:06
